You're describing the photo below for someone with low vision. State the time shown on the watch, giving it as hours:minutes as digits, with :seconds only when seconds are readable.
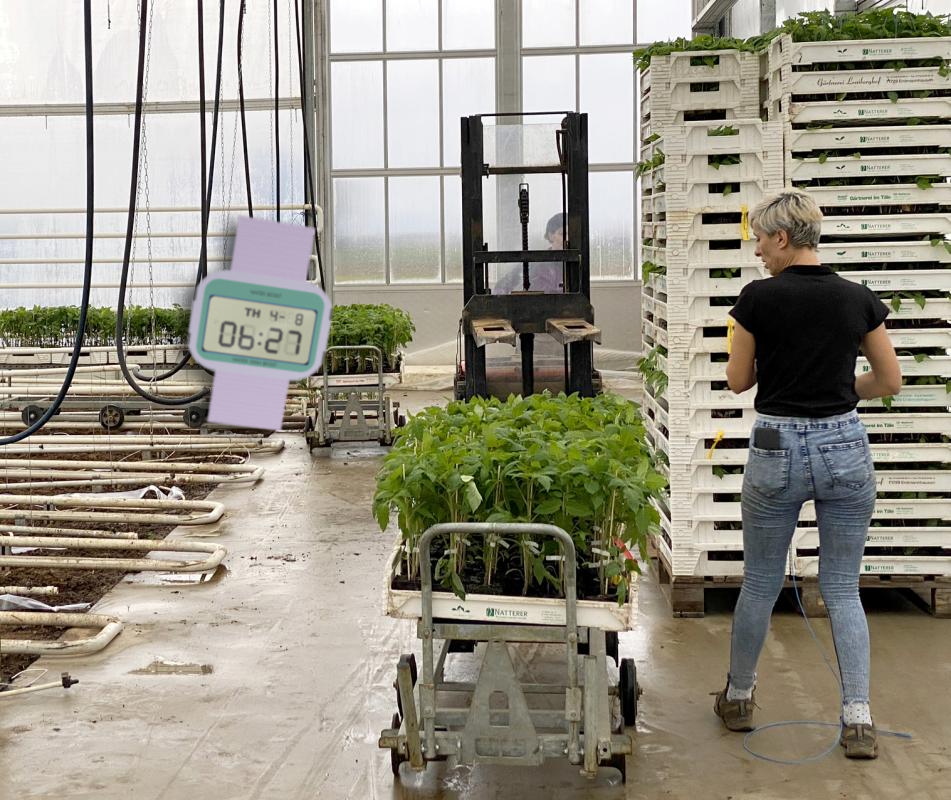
6:27
